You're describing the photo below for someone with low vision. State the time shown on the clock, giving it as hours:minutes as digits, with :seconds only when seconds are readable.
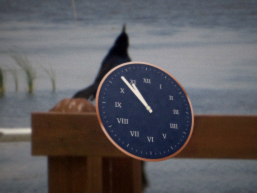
10:53
